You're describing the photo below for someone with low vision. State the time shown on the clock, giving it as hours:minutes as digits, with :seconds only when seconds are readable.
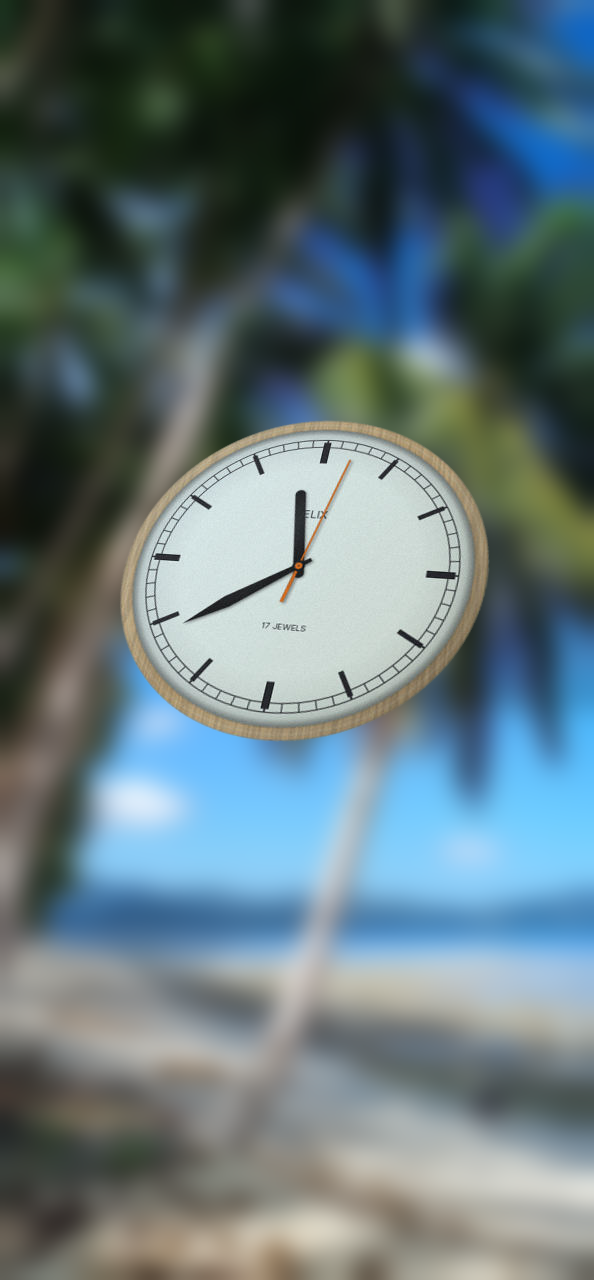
11:39:02
